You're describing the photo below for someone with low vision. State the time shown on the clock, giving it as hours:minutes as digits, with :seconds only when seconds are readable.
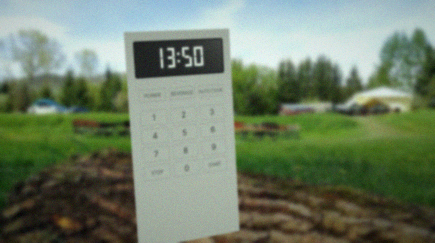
13:50
